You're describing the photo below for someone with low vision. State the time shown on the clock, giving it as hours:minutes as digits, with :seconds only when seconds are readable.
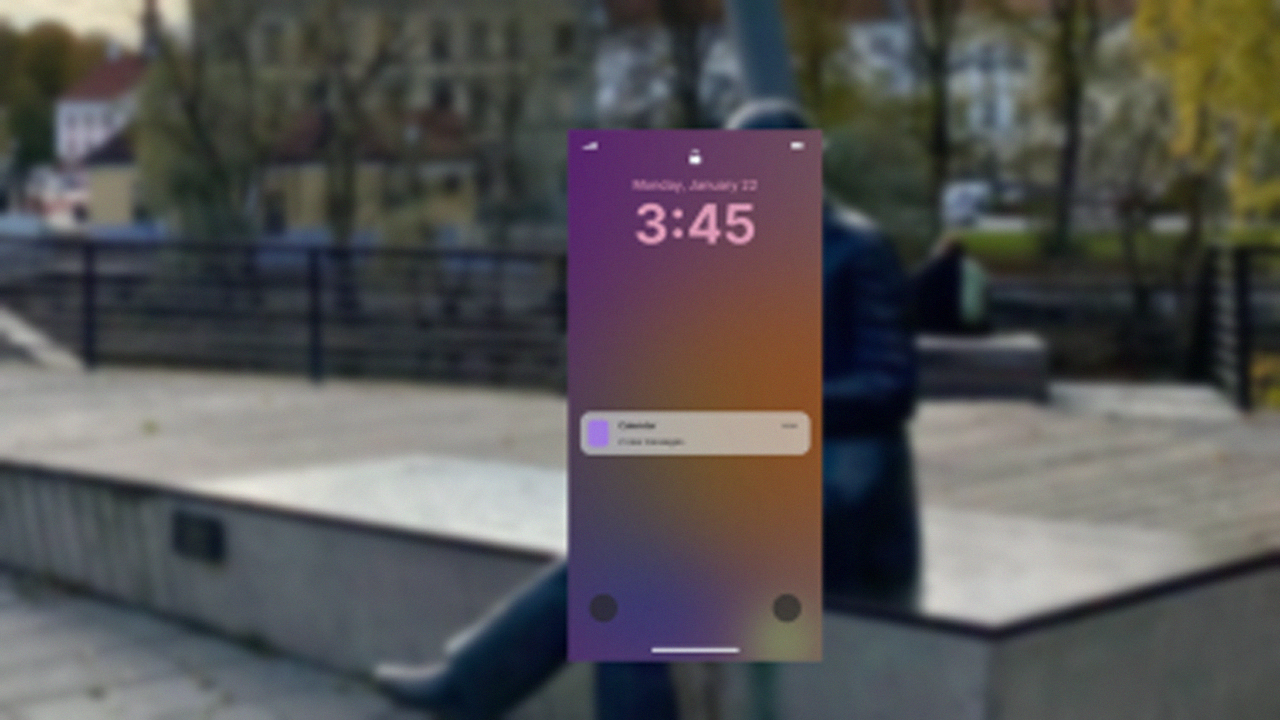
3:45
